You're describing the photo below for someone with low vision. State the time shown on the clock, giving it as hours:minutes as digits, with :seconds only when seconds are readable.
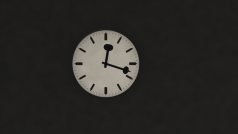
12:18
